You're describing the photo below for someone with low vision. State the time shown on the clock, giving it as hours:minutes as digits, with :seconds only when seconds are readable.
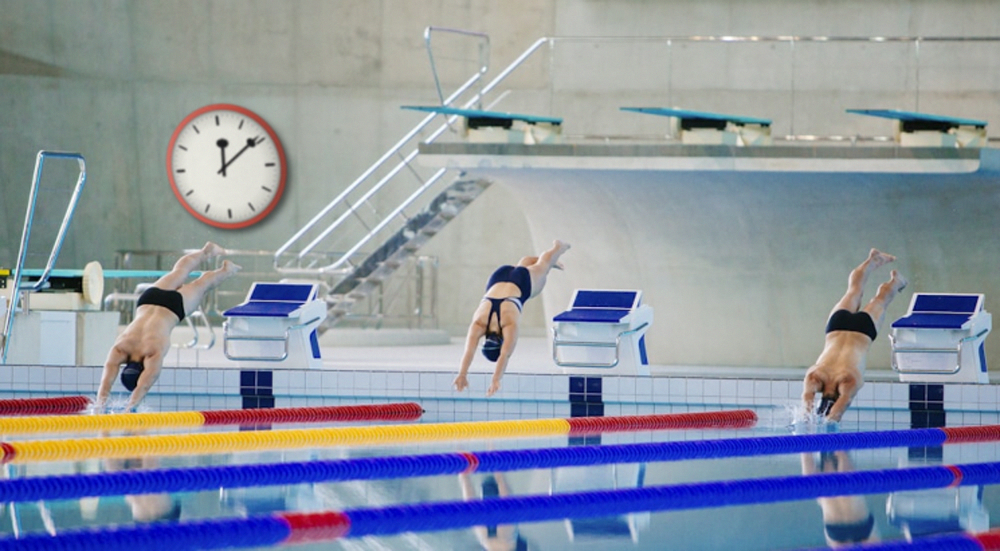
12:09
